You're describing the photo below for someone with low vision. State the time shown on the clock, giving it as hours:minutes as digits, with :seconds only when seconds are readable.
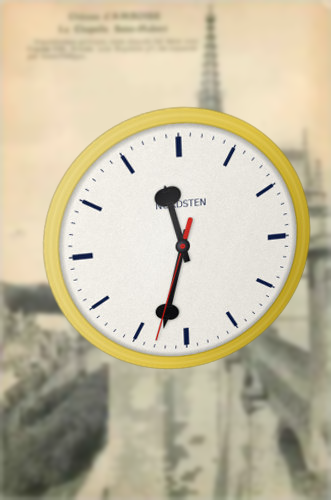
11:32:33
